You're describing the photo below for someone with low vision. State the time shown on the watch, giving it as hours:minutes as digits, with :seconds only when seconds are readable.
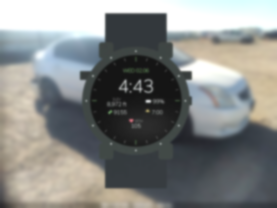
4:43
